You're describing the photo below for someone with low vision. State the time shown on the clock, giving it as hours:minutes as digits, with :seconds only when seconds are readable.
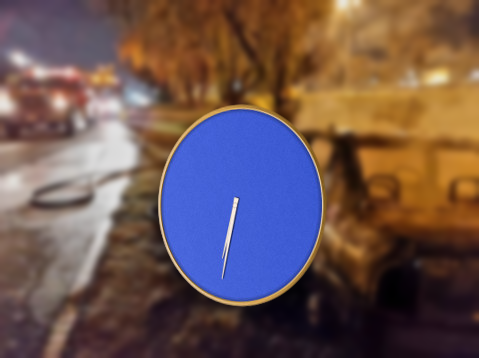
6:32
